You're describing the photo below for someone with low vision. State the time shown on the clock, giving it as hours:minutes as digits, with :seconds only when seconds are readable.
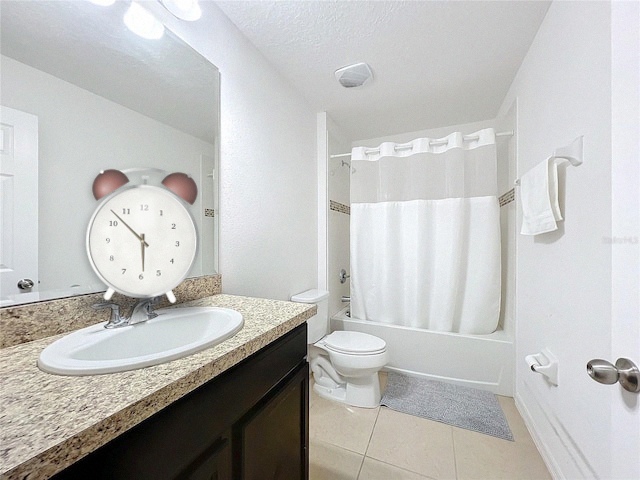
5:52
